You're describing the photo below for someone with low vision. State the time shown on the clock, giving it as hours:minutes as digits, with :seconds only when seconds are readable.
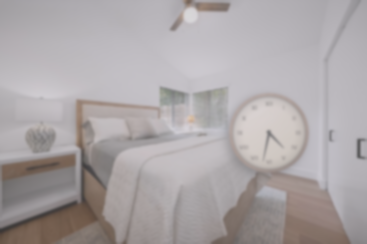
4:32
